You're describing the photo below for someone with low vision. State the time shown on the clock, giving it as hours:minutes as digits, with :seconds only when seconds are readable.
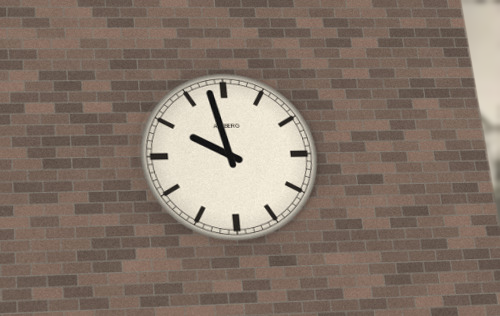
9:58
